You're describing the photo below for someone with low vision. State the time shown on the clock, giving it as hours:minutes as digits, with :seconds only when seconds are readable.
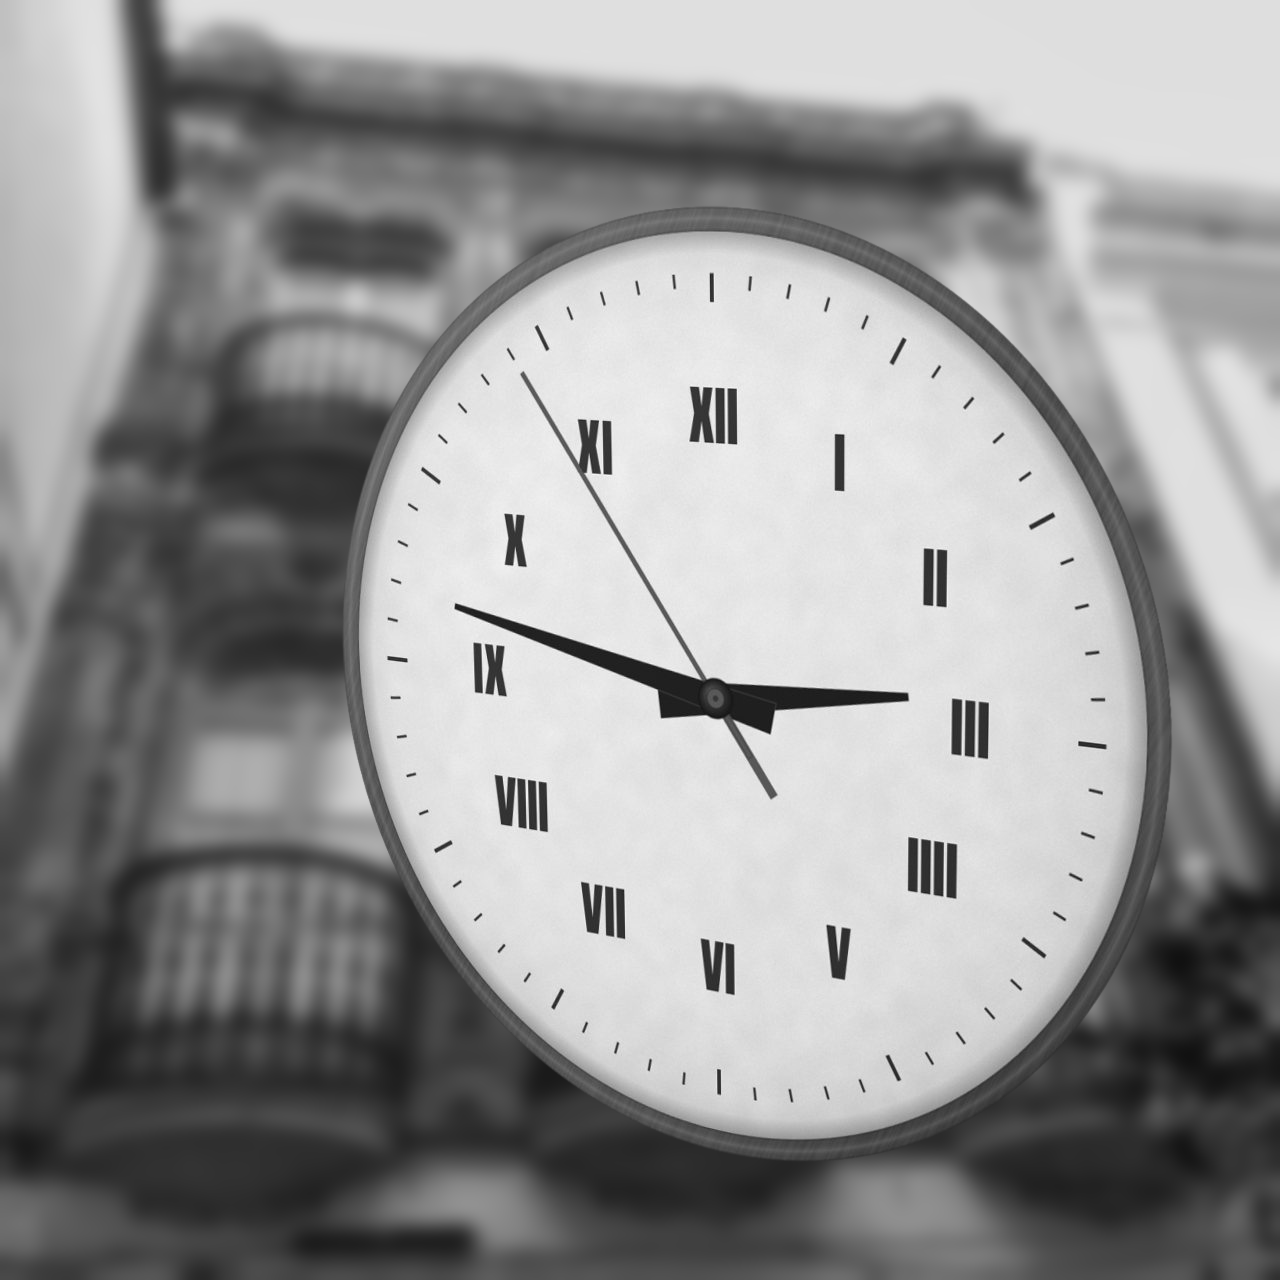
2:46:54
